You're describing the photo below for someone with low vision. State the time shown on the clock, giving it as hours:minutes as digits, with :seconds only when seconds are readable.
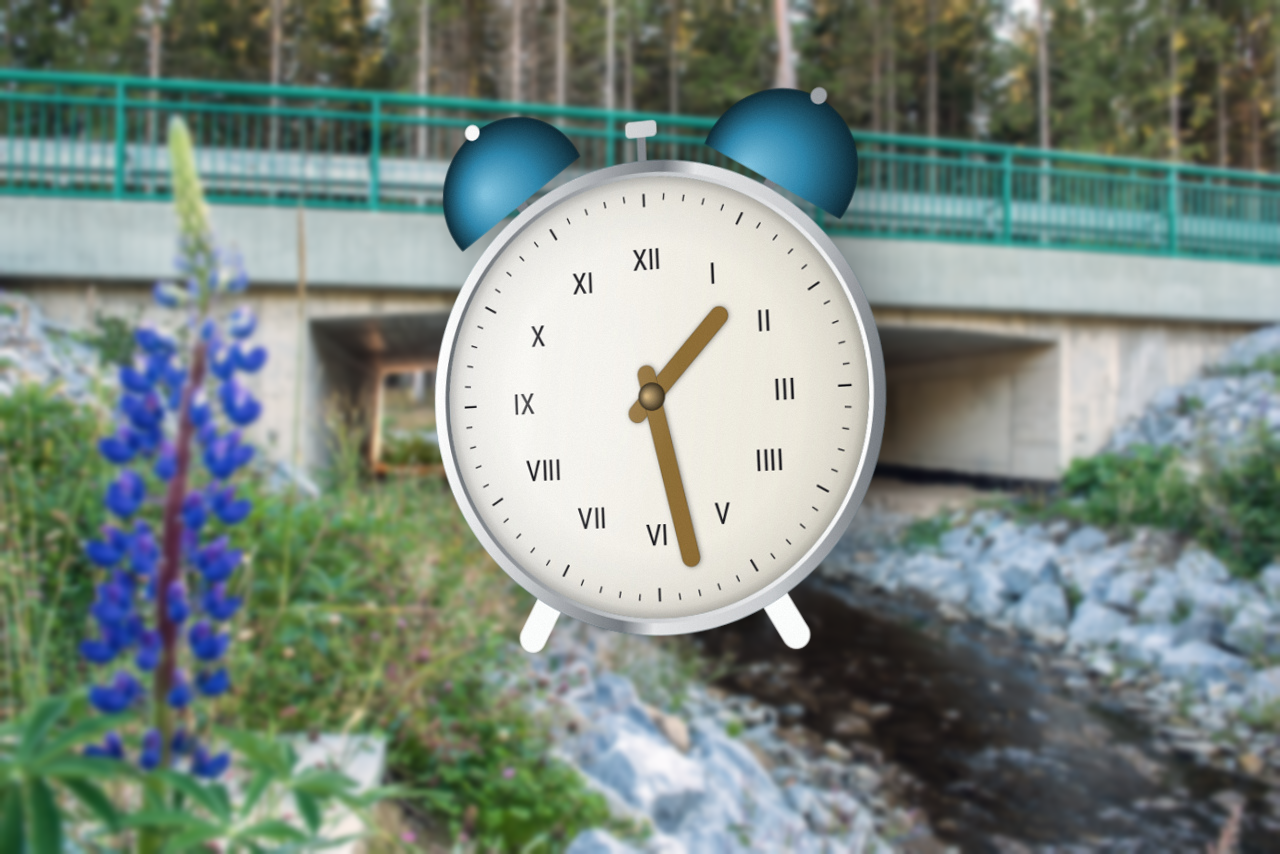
1:28
